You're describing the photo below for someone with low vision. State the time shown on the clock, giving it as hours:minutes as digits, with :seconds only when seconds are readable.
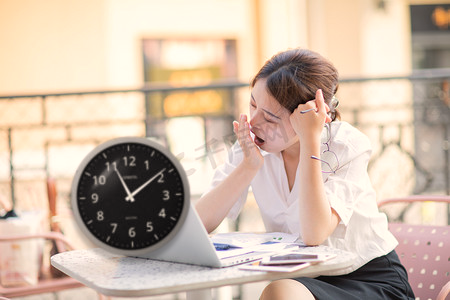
11:09
